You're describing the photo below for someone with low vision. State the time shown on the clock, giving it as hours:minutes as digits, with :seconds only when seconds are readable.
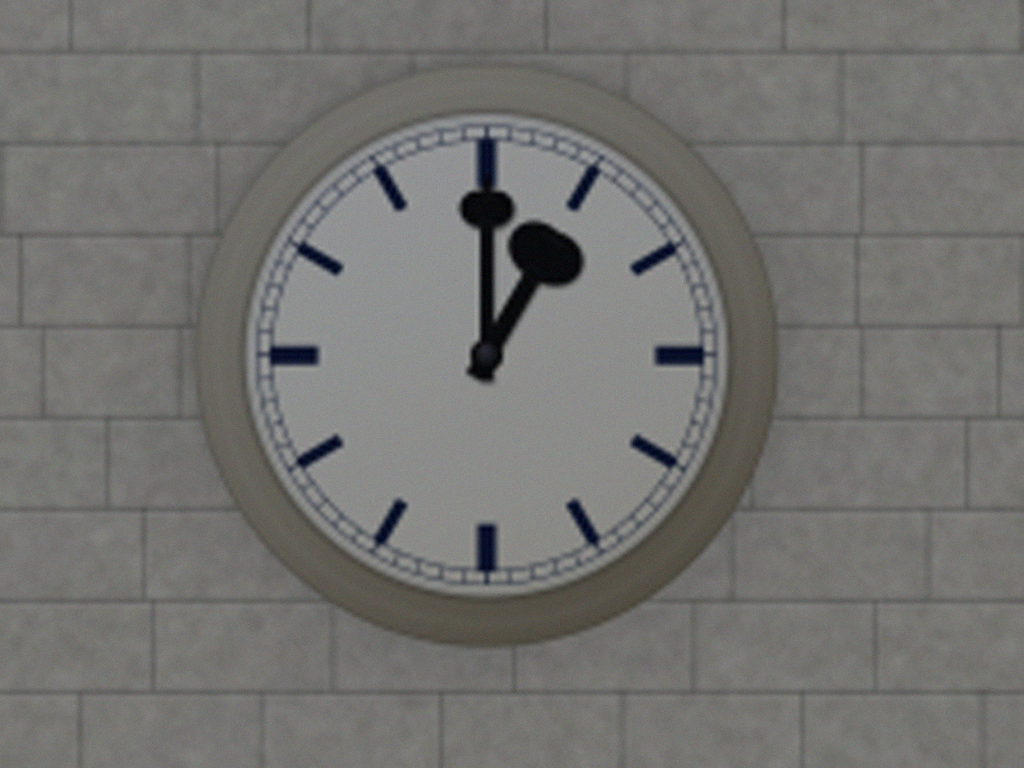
1:00
